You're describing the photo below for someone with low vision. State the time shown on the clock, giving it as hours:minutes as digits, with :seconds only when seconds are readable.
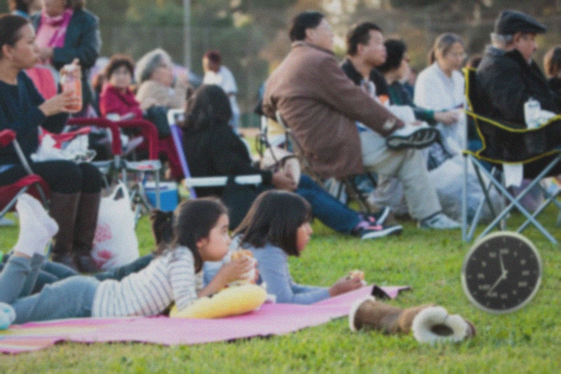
11:37
